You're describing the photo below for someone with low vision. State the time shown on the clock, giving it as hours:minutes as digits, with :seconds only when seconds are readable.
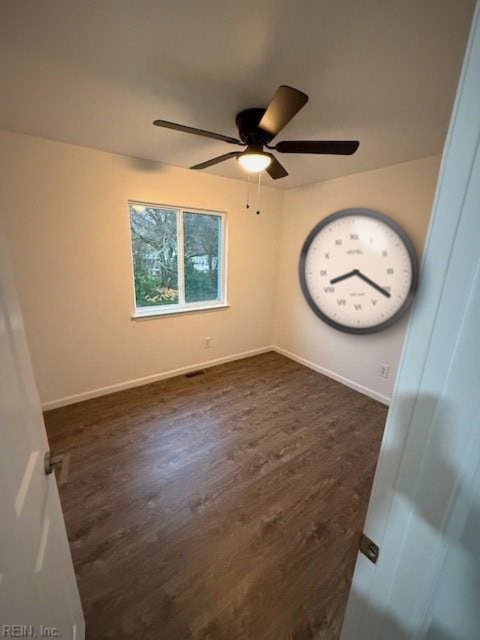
8:21
